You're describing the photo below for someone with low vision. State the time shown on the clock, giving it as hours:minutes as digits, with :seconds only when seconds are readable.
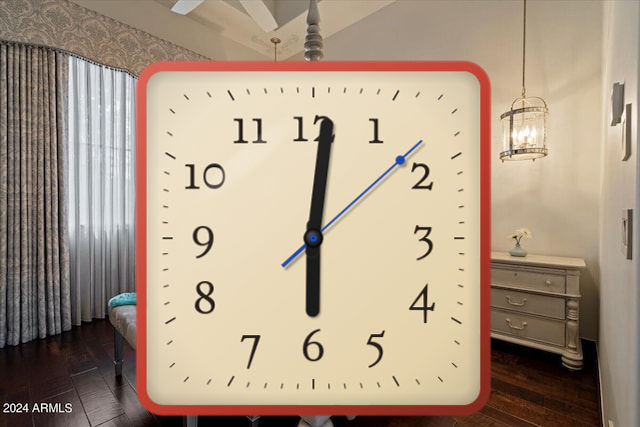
6:01:08
